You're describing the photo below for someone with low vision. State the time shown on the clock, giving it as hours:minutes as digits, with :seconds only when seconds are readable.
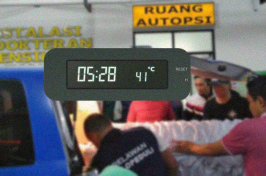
5:28
